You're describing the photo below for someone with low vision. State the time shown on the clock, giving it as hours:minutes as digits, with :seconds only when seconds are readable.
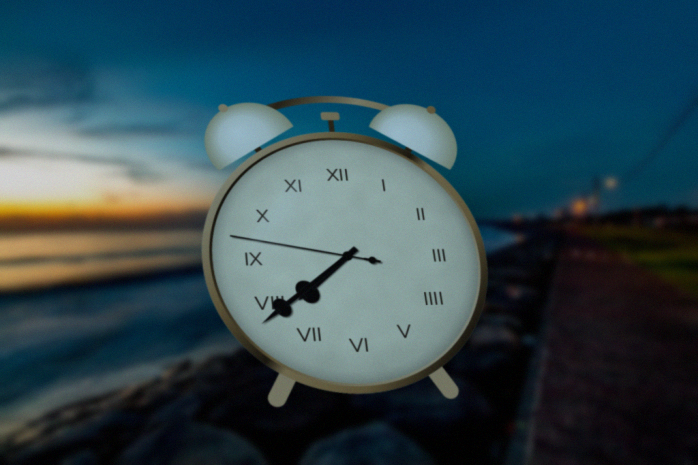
7:38:47
